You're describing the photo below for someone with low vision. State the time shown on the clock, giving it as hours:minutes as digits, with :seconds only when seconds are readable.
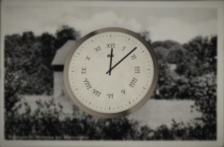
12:08
